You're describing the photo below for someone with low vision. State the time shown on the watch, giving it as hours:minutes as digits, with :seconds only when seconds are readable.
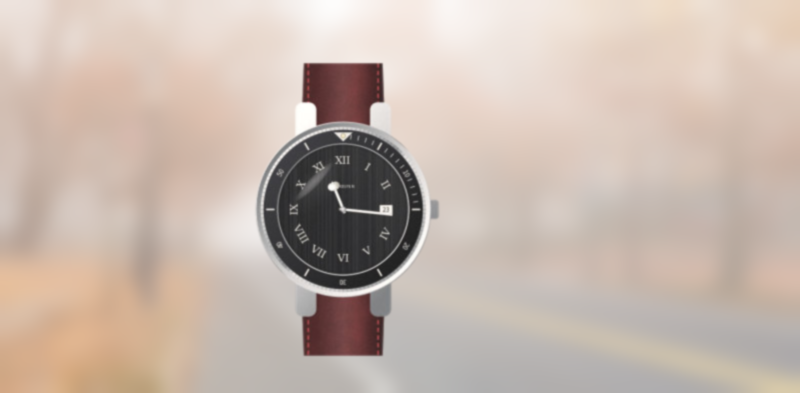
11:16
